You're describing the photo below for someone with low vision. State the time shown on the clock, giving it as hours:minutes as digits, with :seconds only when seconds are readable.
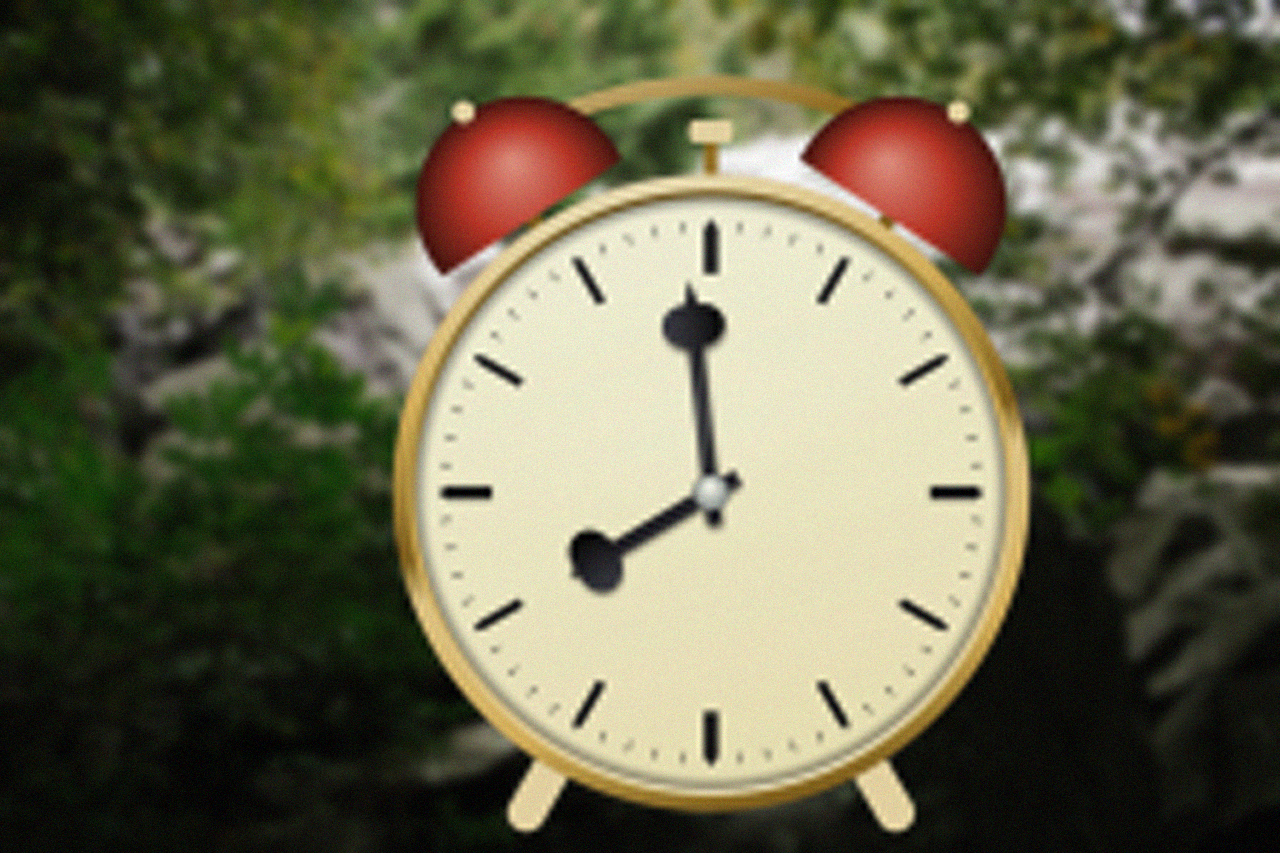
7:59
